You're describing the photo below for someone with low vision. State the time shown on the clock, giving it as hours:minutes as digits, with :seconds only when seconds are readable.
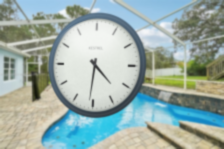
4:31
